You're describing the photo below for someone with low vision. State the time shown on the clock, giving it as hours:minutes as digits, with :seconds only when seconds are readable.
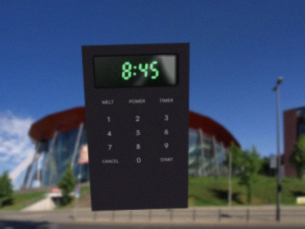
8:45
